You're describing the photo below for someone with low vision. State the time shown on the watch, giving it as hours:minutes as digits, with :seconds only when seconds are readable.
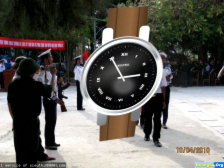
2:55
